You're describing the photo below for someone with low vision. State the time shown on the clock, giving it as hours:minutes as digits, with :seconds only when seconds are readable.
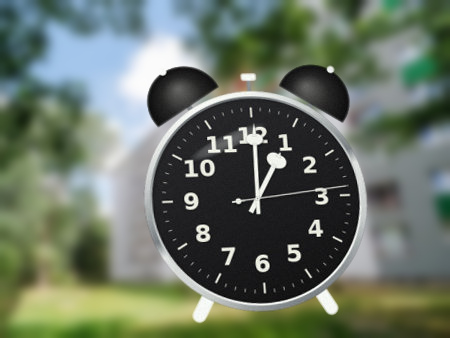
1:00:14
